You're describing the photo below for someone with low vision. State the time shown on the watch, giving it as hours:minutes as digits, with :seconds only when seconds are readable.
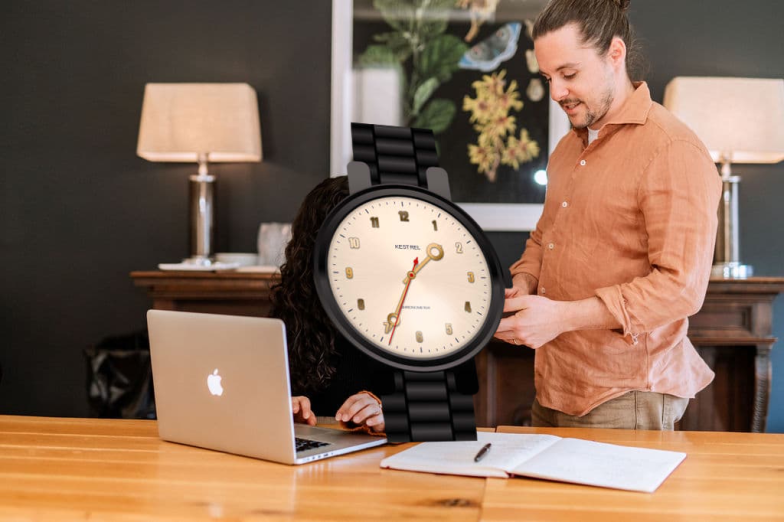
1:34:34
